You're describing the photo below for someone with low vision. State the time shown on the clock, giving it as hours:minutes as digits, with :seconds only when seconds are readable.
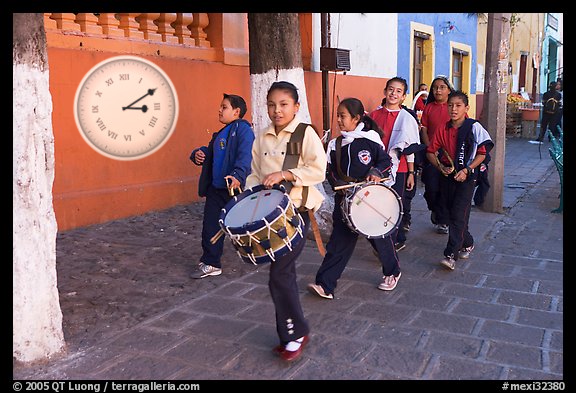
3:10
